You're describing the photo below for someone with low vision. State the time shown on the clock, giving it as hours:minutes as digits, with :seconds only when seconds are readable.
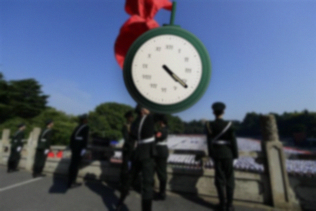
4:21
